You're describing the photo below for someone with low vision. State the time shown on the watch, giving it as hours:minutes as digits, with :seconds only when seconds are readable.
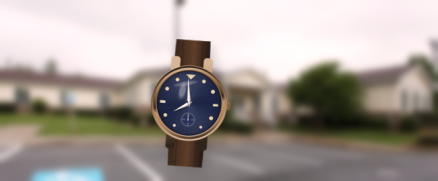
7:59
